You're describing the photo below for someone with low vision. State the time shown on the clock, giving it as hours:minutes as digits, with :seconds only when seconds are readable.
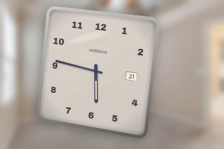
5:46
